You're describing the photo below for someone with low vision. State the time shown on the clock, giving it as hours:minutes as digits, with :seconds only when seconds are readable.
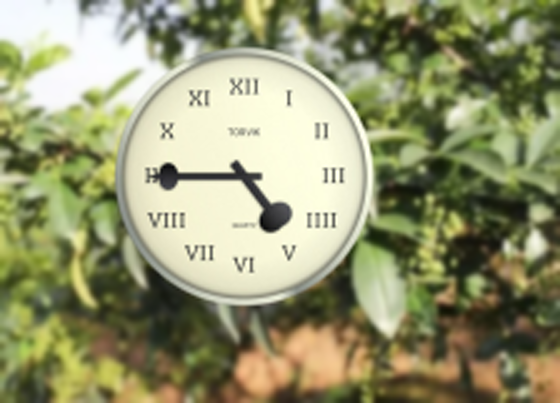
4:45
